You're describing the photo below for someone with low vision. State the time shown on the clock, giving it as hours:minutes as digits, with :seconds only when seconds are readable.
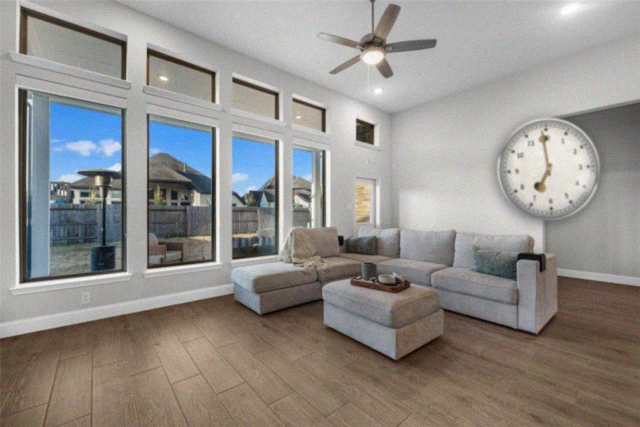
6:59
